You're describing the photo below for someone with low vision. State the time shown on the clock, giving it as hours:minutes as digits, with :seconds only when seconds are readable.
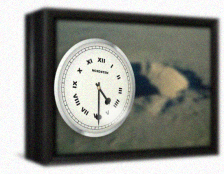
4:29
